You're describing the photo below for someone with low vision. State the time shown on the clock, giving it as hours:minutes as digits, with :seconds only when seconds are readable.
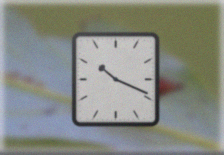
10:19
